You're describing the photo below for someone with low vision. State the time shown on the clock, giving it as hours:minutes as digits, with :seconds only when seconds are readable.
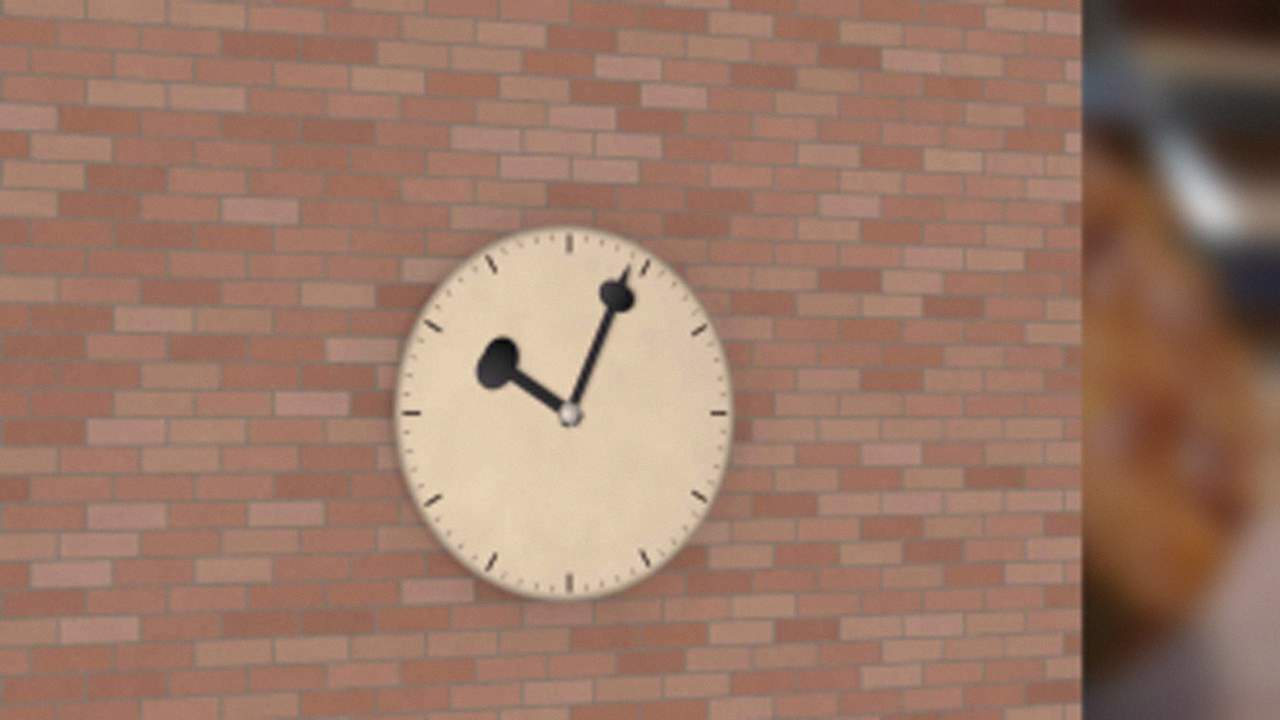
10:04
